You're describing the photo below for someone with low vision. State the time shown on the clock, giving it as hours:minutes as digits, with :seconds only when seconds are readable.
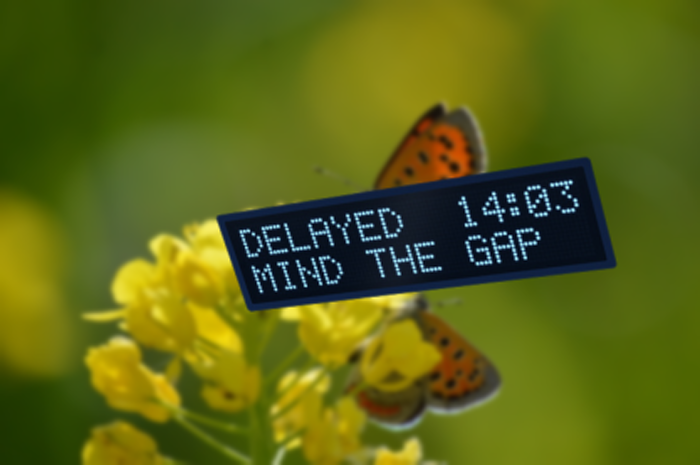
14:03
